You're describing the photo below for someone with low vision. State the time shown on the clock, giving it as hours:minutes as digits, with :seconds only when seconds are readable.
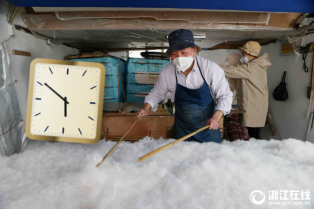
5:51
